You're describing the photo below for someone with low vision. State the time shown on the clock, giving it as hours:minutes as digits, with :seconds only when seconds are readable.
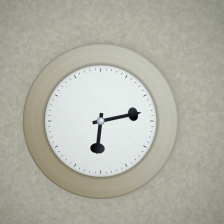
6:13
